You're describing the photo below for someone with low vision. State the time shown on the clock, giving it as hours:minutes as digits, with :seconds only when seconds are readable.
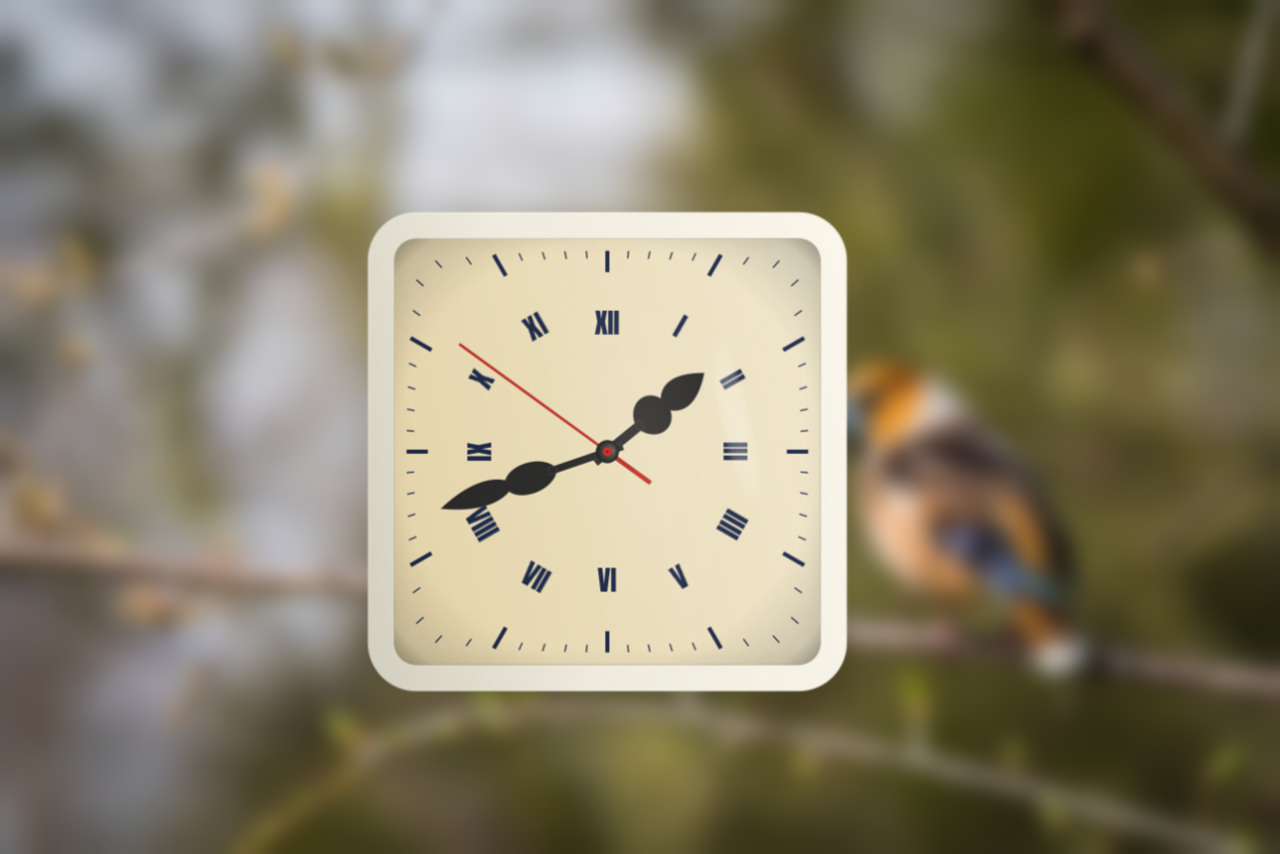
1:41:51
